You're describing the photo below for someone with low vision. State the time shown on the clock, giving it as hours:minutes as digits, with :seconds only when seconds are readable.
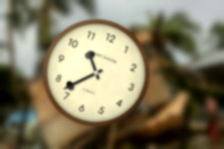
10:37
